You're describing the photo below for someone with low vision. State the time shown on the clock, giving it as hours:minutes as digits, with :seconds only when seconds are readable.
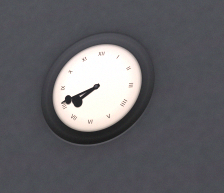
7:41
